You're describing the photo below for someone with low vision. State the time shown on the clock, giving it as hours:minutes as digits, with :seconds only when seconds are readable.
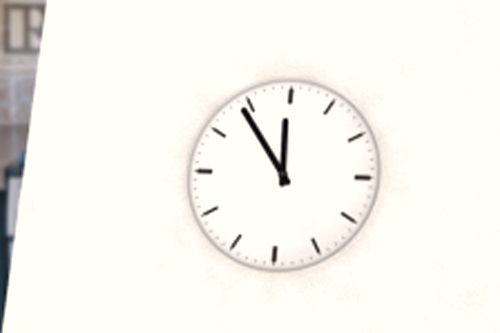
11:54
